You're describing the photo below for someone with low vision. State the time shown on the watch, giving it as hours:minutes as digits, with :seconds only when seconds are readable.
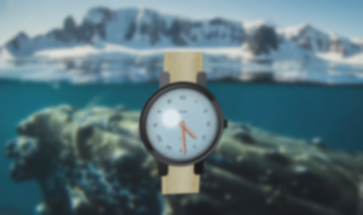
4:29
